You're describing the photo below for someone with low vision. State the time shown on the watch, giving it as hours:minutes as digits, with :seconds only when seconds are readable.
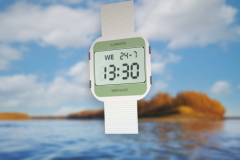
13:30
